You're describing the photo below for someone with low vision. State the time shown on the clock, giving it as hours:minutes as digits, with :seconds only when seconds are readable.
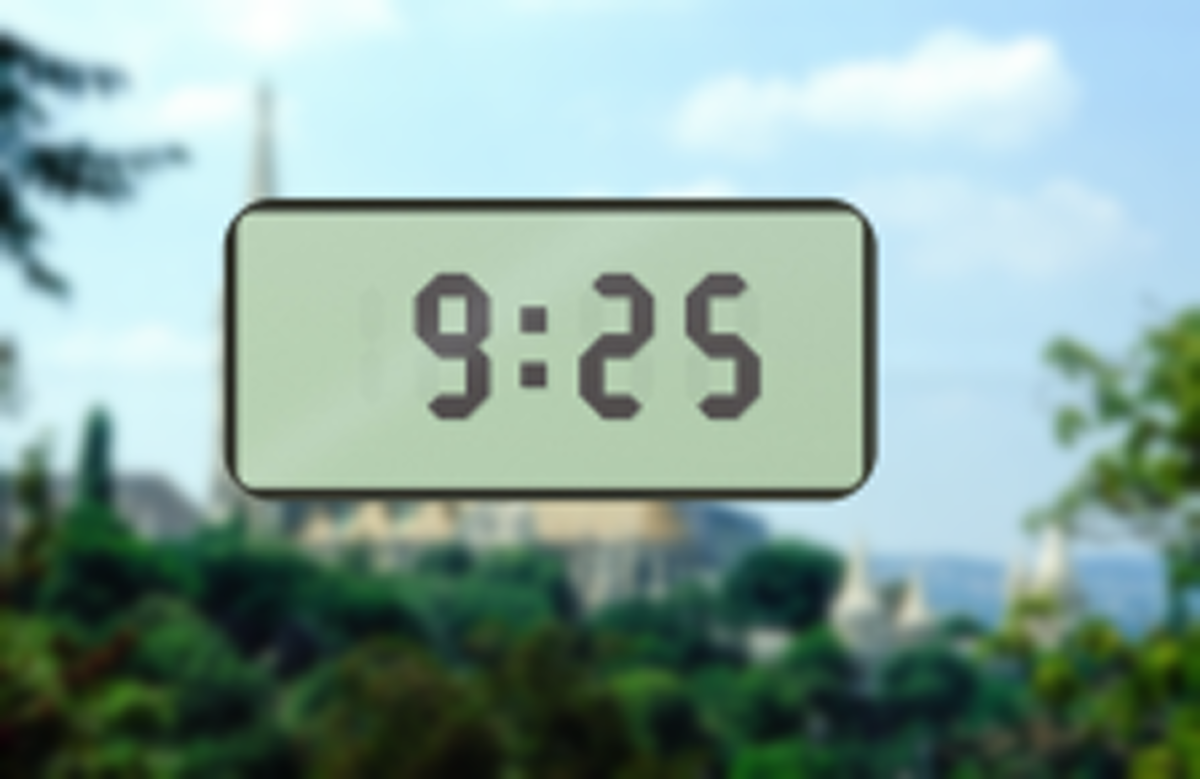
9:25
